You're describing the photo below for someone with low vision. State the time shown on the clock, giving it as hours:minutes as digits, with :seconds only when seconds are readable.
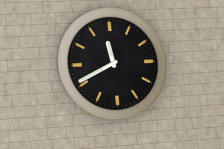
11:41
